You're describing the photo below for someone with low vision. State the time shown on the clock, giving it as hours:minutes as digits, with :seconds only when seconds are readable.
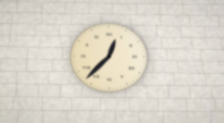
12:37
